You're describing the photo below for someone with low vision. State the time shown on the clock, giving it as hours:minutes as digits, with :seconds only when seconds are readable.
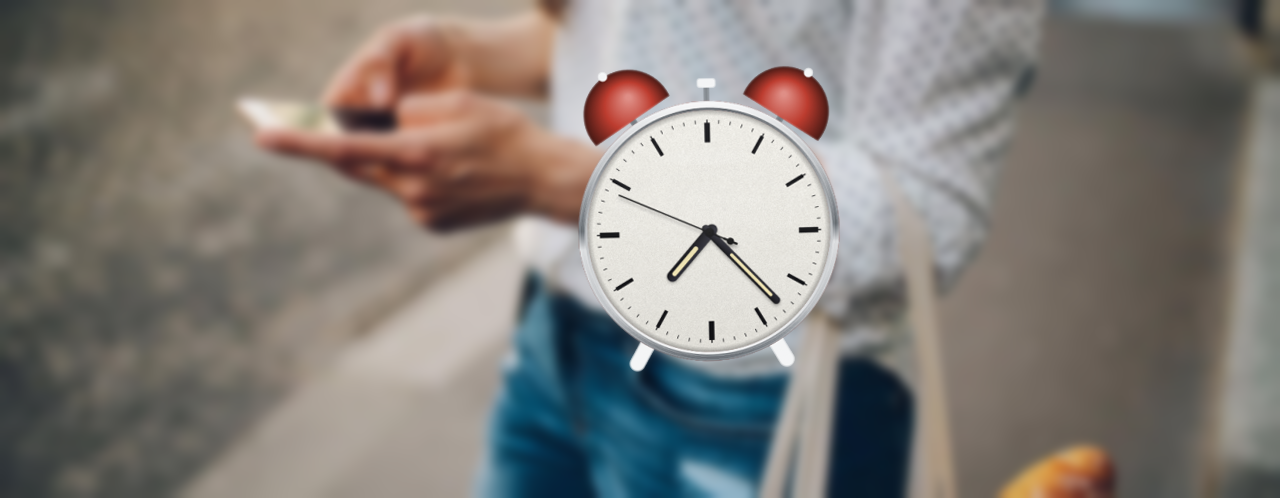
7:22:49
